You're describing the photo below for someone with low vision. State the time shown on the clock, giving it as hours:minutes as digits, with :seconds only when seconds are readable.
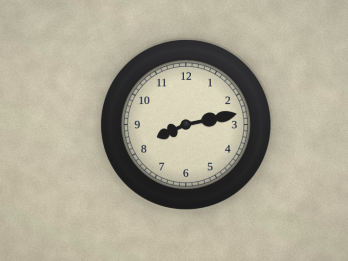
8:13
